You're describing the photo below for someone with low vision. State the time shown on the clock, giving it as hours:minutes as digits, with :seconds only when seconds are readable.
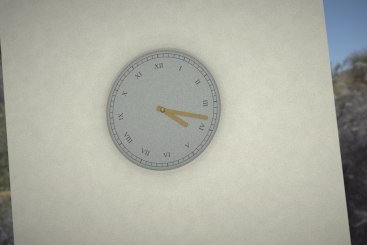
4:18
